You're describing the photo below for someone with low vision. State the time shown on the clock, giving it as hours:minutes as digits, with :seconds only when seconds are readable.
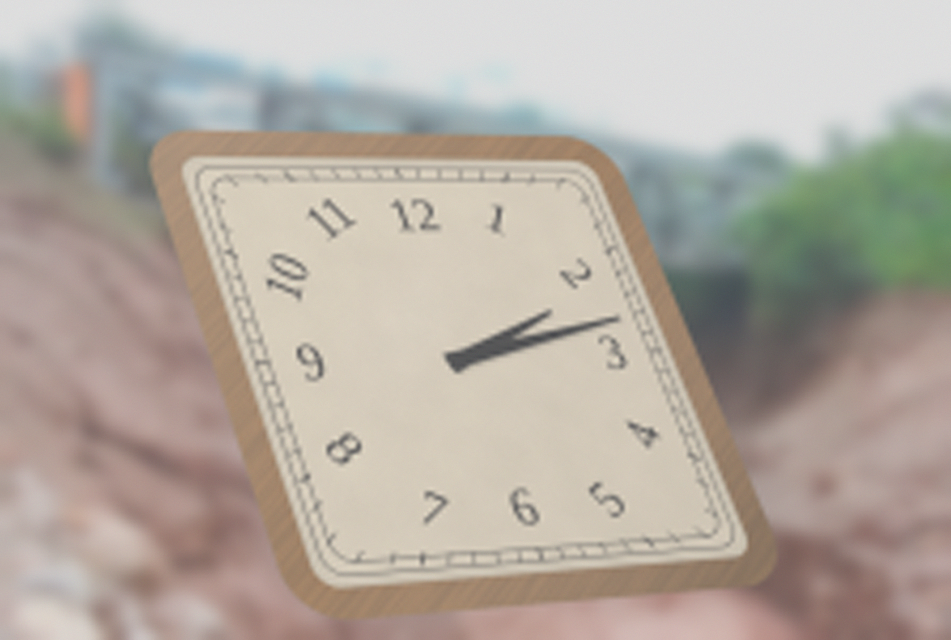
2:13
